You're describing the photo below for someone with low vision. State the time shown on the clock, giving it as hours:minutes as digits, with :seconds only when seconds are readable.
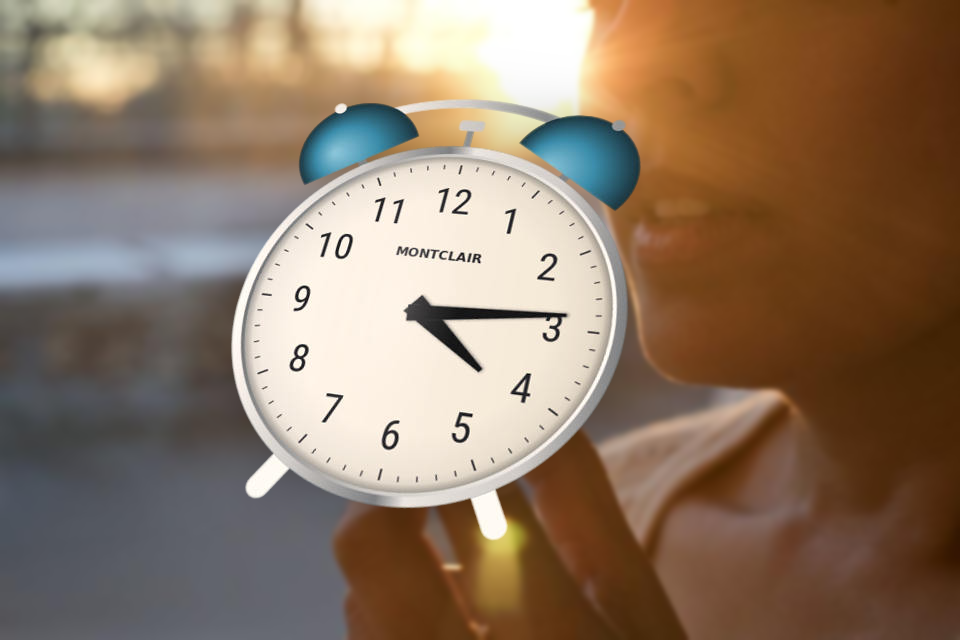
4:14
